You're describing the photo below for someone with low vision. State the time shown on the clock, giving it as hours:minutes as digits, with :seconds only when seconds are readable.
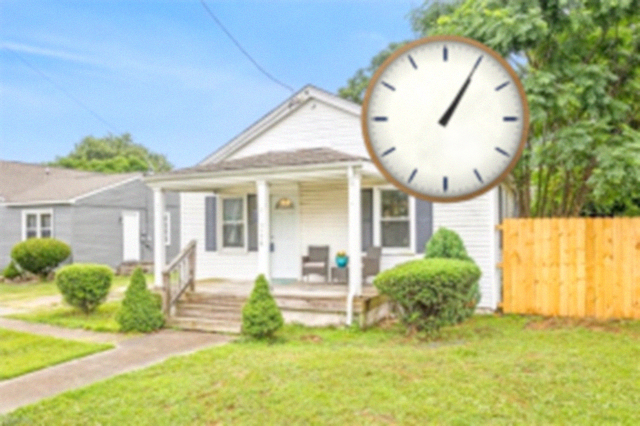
1:05
